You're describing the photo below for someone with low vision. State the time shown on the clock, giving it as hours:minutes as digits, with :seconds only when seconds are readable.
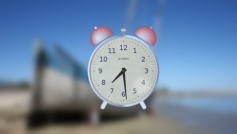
7:29
